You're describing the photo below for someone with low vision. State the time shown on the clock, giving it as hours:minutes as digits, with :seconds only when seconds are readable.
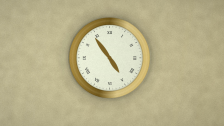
4:54
